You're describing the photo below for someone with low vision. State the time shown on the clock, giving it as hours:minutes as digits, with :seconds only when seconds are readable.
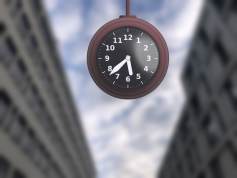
5:38
